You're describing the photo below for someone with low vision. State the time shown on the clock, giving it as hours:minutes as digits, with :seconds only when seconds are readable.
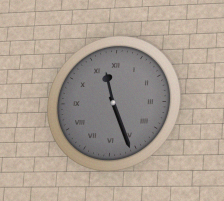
11:26
